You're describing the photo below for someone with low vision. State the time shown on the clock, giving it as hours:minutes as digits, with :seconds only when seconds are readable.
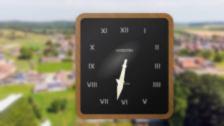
6:32
